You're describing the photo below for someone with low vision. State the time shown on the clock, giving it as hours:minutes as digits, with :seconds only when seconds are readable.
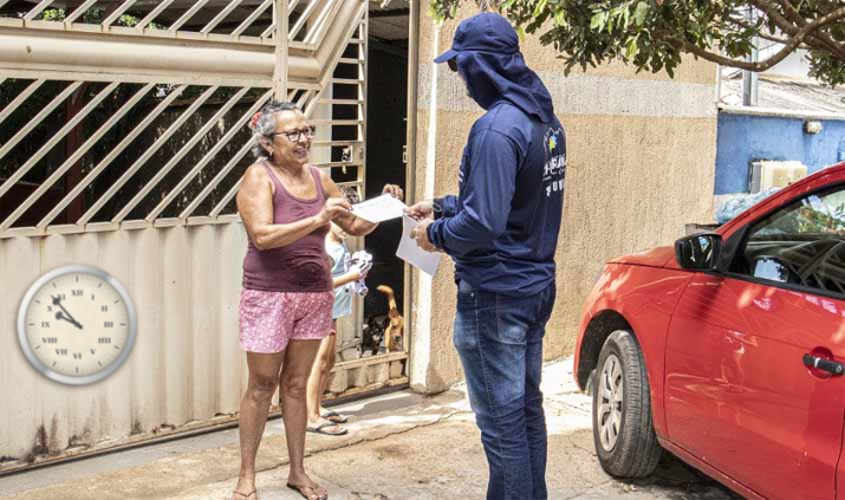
9:53
